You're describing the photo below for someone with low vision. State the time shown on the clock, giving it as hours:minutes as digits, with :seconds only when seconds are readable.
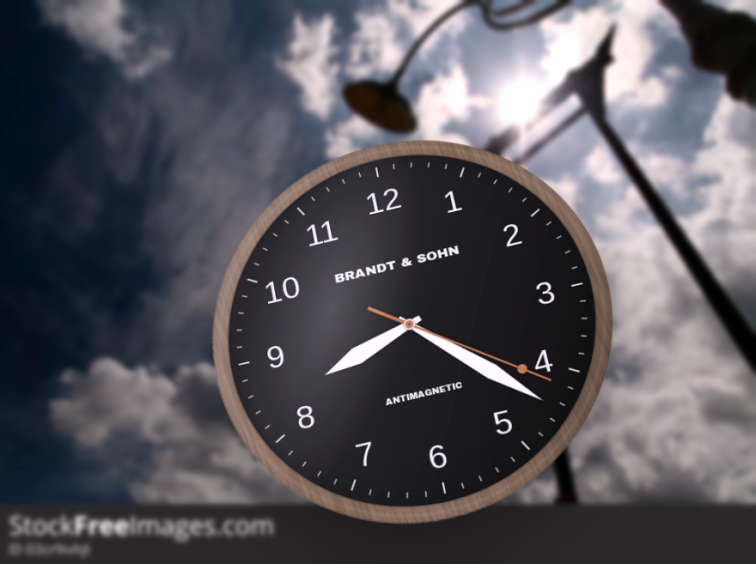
8:22:21
